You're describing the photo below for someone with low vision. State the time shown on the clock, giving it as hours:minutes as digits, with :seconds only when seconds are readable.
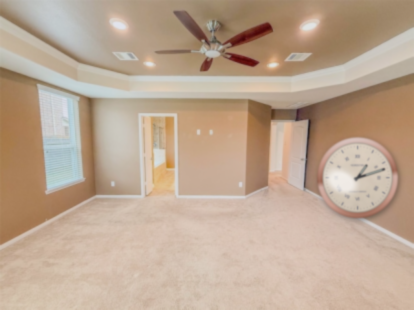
1:12
